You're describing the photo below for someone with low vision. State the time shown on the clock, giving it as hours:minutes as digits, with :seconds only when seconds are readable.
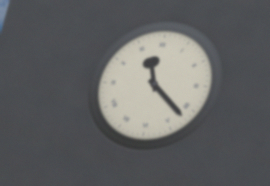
11:22
